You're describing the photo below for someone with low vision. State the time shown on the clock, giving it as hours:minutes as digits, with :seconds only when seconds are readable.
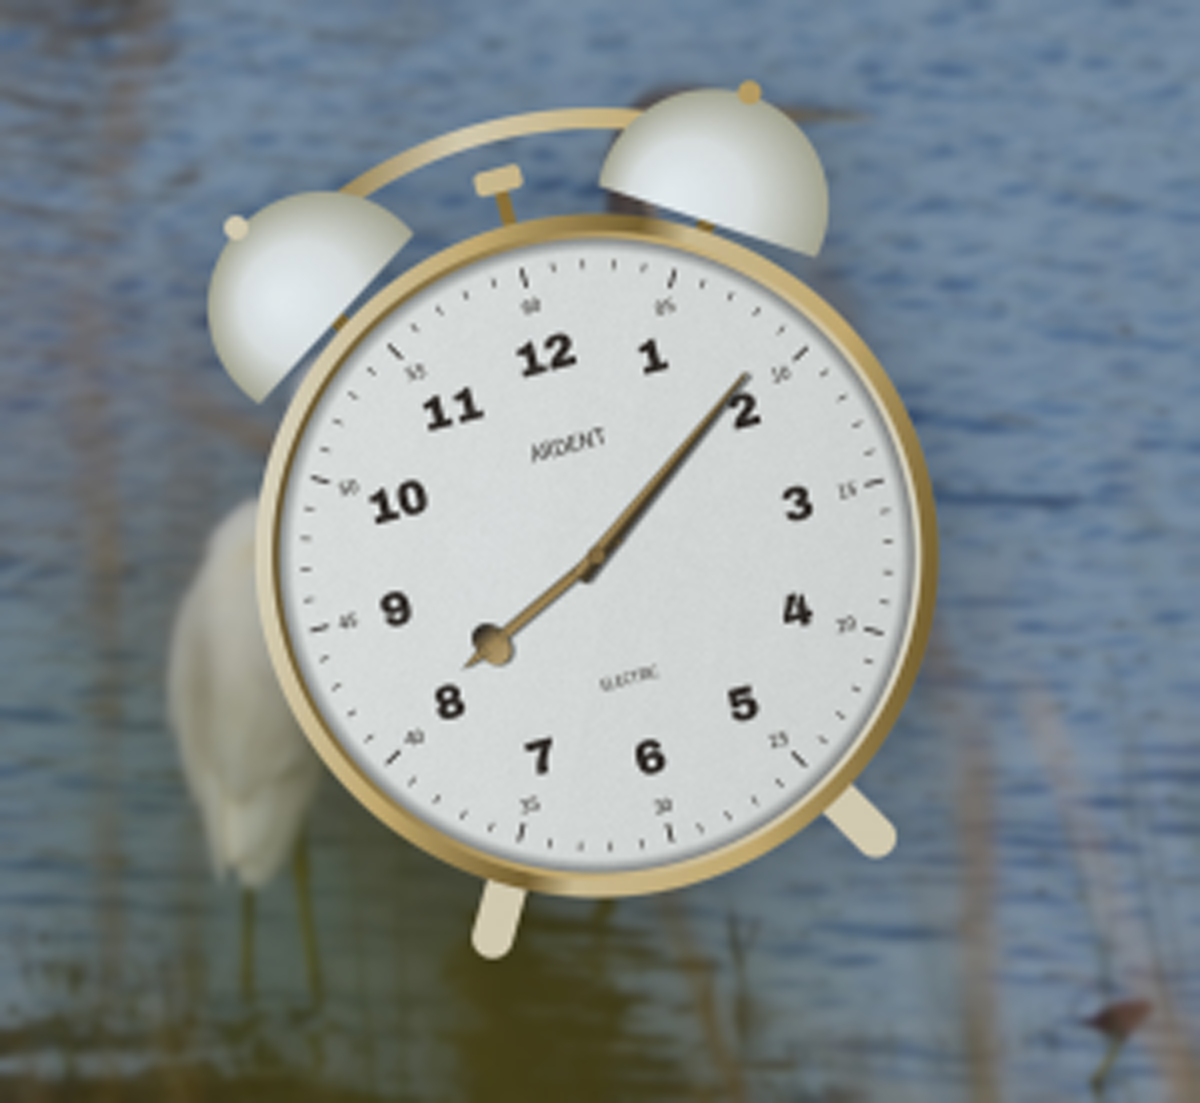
8:09
